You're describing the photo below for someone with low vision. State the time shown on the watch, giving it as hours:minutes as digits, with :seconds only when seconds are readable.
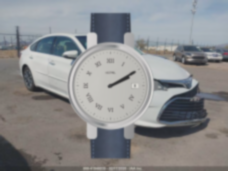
2:10
